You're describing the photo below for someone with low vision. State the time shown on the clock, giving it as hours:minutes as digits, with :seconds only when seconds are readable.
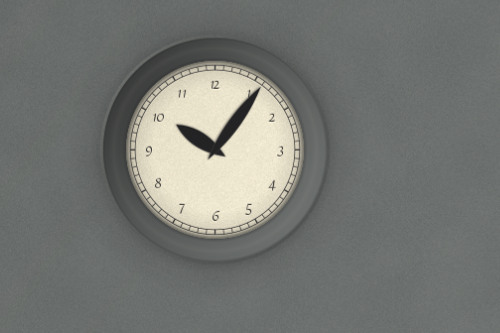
10:06
